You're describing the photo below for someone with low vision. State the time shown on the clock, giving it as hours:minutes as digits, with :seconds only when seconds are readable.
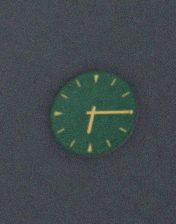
6:15
